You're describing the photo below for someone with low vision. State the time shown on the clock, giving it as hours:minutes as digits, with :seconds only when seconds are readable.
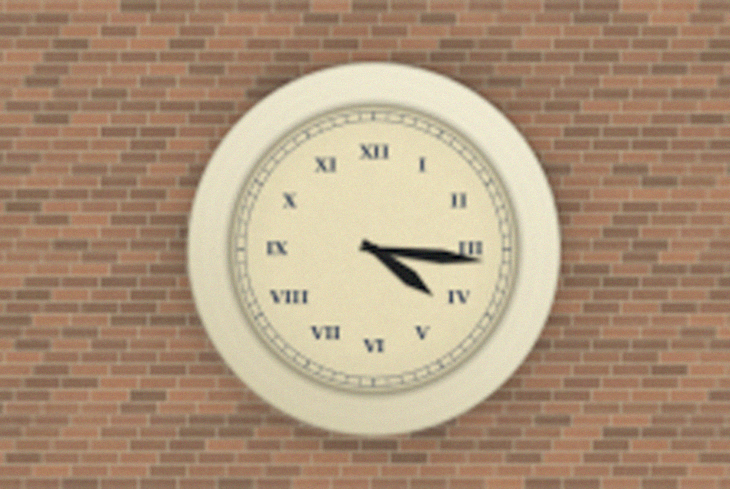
4:16
